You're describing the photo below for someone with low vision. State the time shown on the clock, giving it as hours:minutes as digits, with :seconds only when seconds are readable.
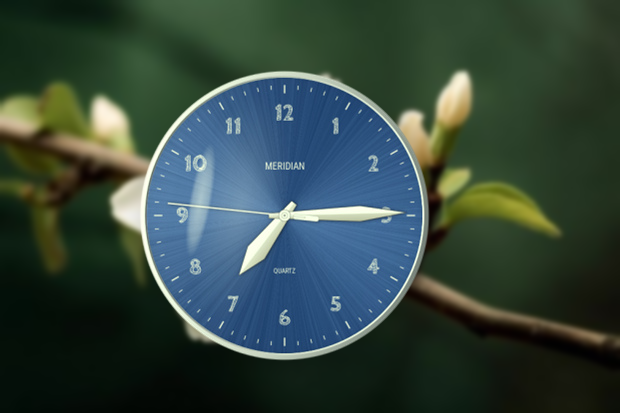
7:14:46
